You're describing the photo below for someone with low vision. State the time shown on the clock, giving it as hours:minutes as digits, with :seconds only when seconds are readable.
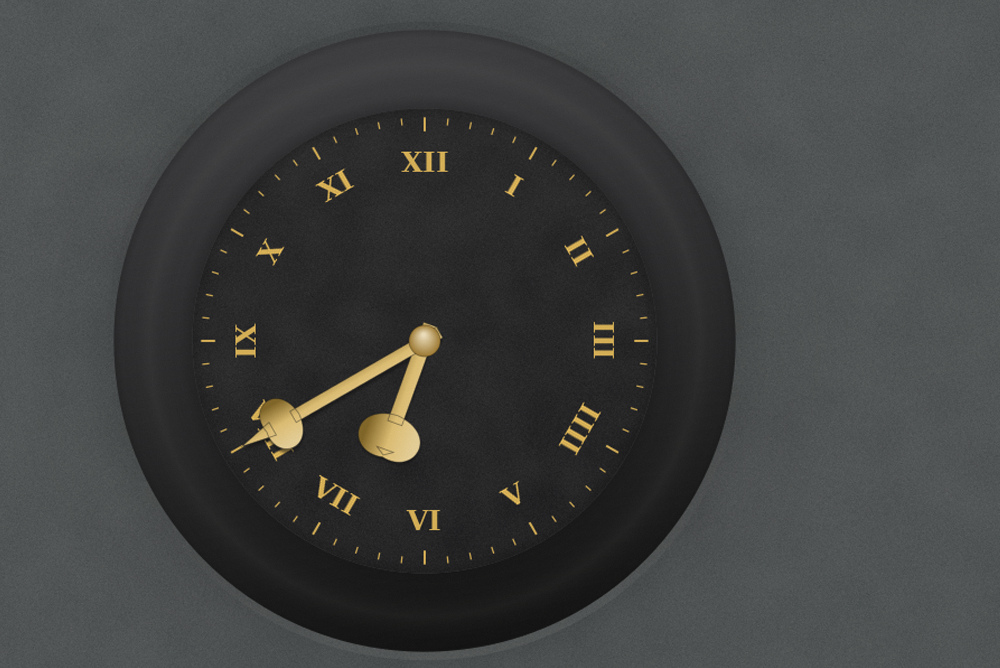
6:40
